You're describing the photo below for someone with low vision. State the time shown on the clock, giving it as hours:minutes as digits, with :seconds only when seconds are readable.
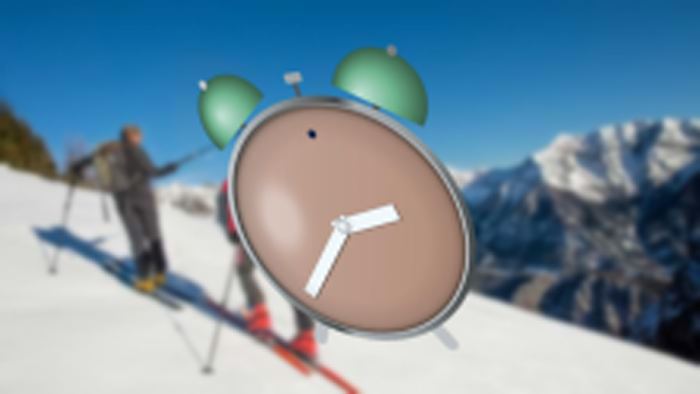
2:37
